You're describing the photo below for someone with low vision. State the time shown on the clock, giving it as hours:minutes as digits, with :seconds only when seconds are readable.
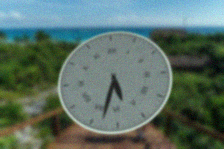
5:33
